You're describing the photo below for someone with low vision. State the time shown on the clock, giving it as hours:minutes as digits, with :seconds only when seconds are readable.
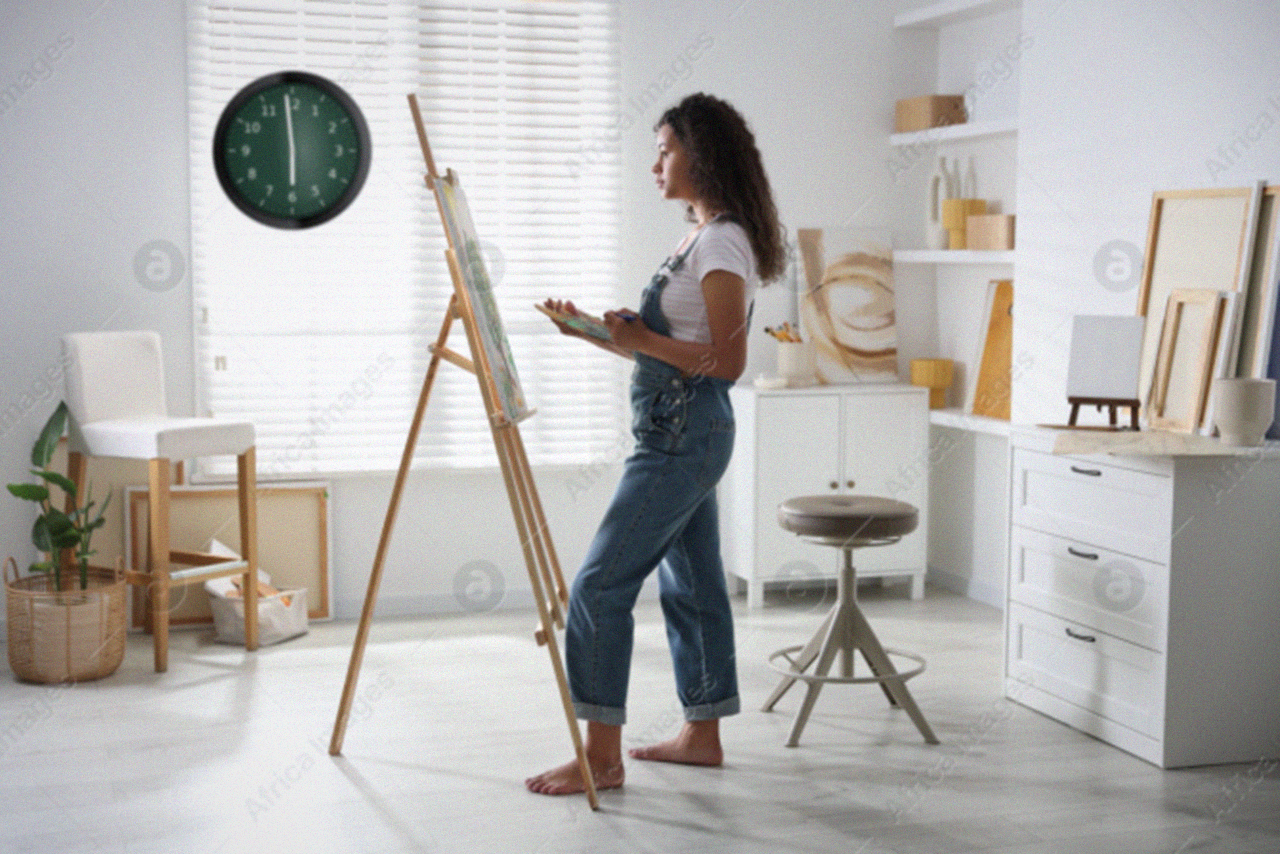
5:59
